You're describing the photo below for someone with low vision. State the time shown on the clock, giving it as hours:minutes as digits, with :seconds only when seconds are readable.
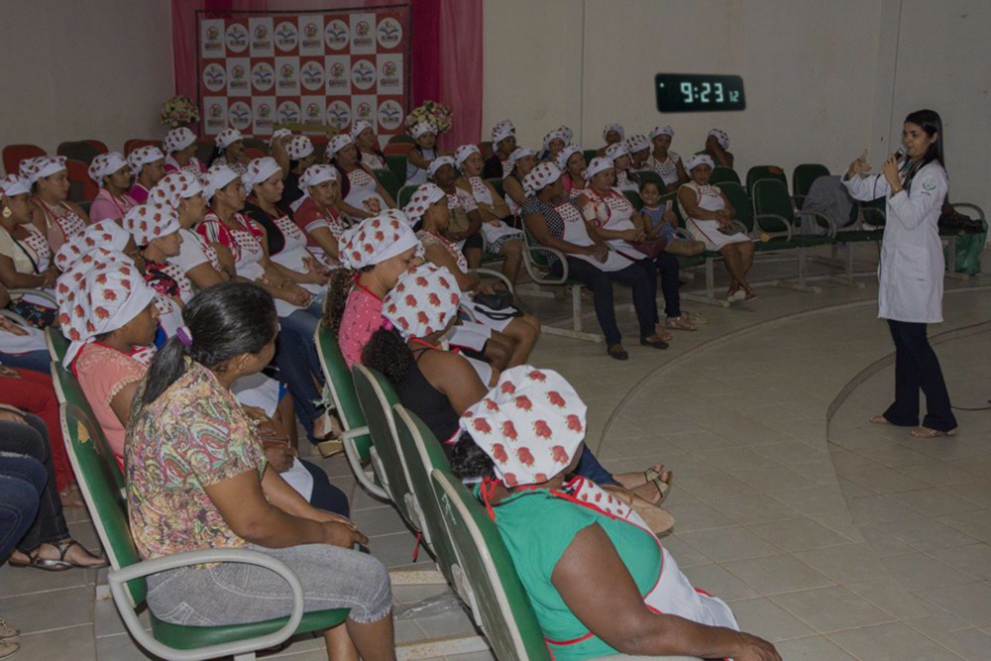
9:23
